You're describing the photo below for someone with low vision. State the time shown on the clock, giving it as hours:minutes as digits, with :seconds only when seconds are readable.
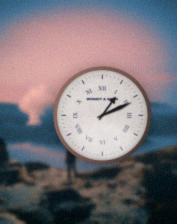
1:11
